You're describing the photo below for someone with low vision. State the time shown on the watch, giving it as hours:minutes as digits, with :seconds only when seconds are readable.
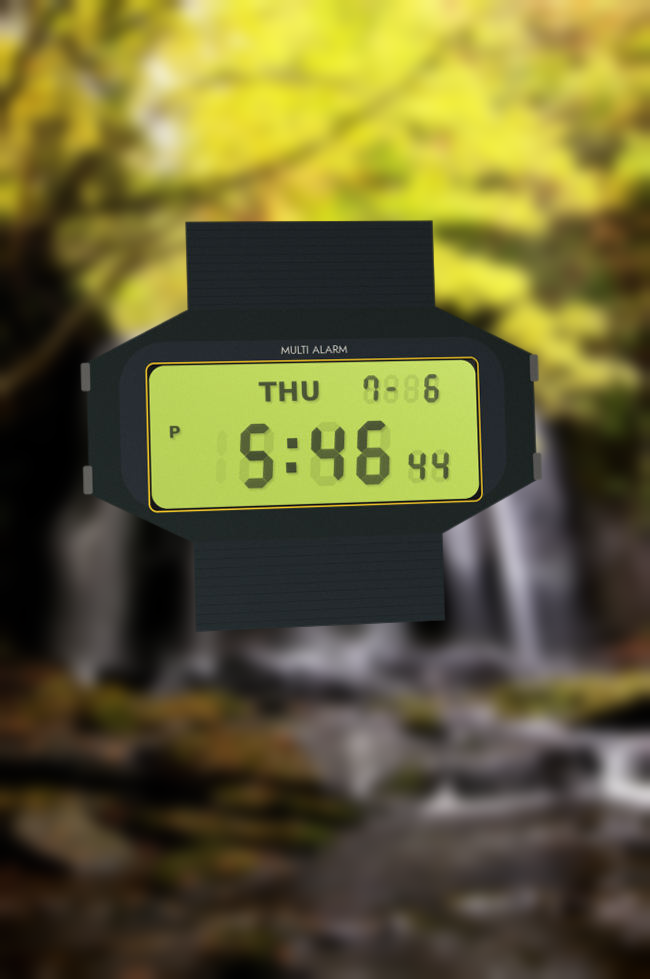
5:46:44
